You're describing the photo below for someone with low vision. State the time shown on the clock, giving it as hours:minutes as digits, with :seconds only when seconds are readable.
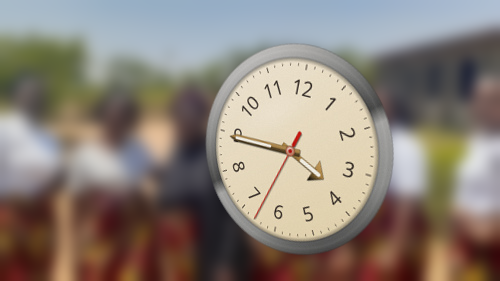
3:44:33
